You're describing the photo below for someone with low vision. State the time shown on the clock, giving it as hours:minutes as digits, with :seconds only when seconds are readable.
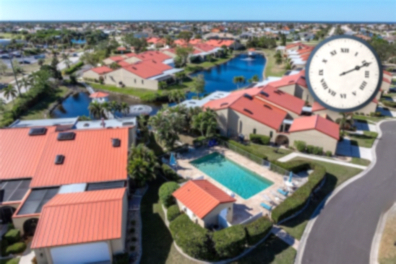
2:11
